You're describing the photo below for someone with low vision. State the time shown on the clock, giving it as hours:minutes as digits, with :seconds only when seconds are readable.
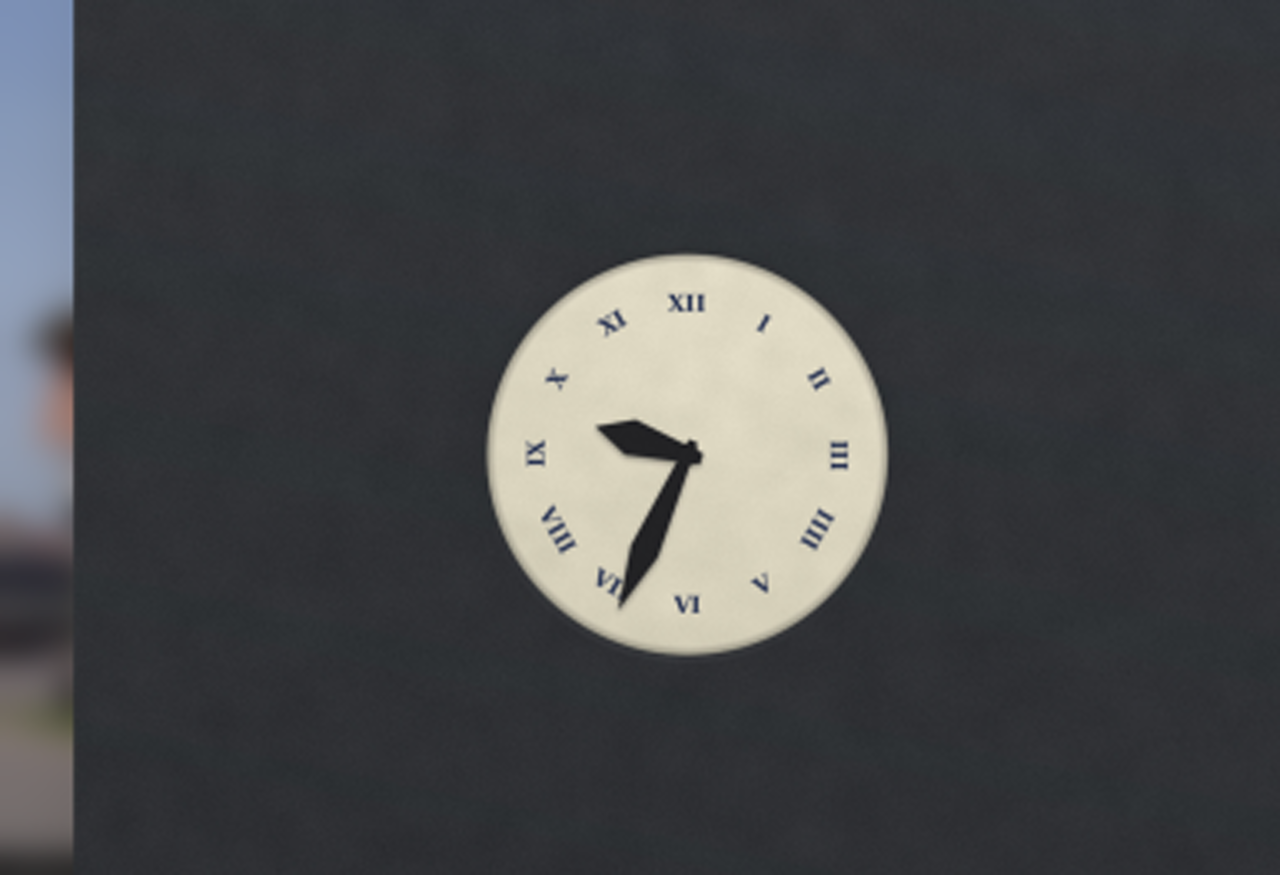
9:34
